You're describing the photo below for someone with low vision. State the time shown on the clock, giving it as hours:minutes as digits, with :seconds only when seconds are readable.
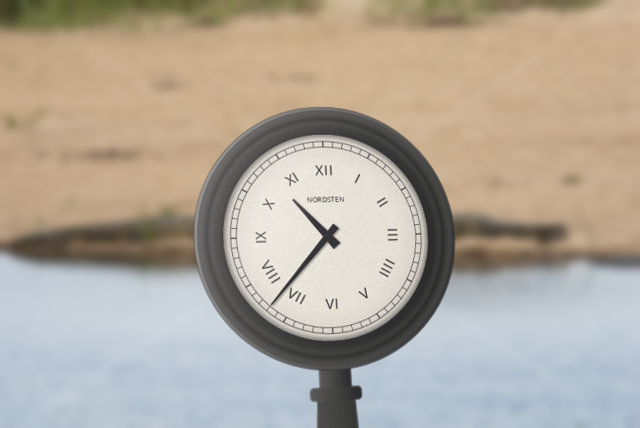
10:37
